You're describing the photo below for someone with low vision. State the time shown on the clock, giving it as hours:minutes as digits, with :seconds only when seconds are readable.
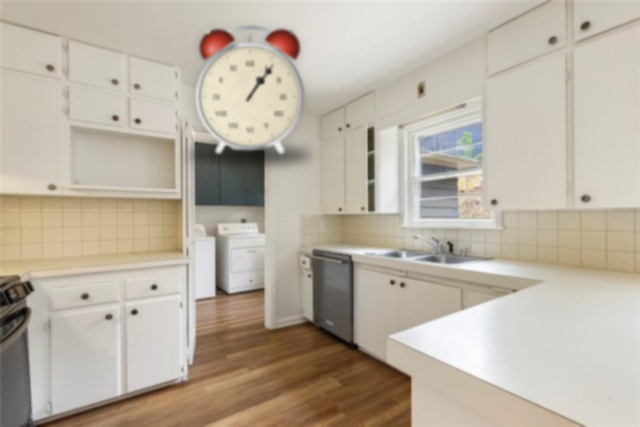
1:06
